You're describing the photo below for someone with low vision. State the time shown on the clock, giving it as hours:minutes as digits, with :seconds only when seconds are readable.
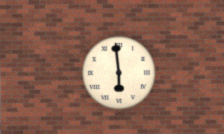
5:59
